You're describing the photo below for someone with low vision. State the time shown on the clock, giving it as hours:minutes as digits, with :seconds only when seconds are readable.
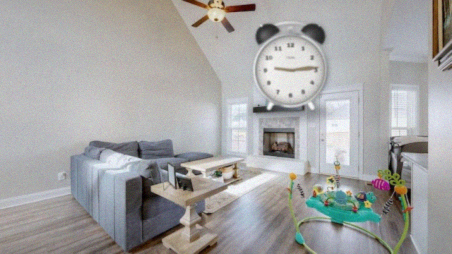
9:14
